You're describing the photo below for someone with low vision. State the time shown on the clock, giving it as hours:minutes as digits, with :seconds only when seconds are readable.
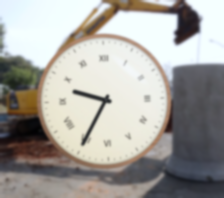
9:35
